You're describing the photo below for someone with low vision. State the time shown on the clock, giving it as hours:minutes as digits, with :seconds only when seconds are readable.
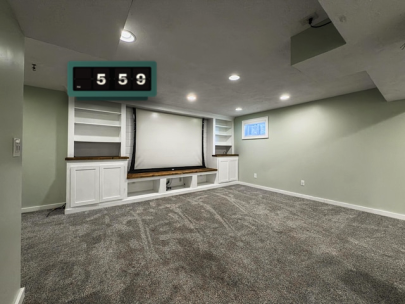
5:59
